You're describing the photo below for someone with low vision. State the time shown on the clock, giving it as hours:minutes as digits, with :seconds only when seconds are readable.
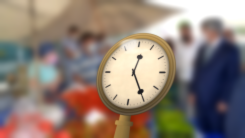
12:25
